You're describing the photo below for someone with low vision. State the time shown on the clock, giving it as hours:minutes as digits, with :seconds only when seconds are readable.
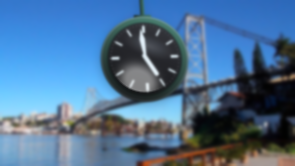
4:59
